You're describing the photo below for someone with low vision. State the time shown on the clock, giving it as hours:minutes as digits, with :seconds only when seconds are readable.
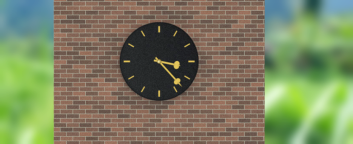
3:23
